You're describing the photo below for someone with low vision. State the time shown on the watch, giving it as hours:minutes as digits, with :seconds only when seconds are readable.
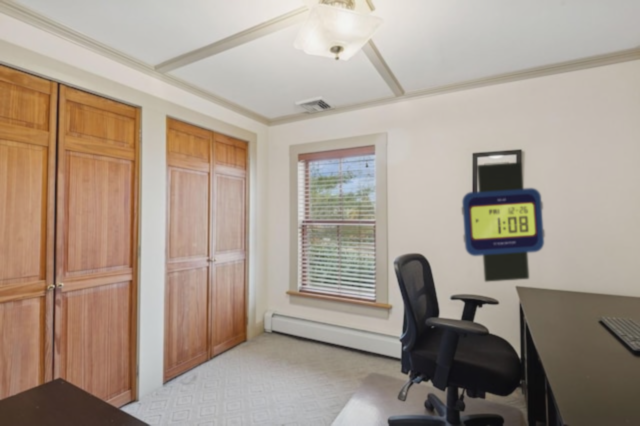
1:08
